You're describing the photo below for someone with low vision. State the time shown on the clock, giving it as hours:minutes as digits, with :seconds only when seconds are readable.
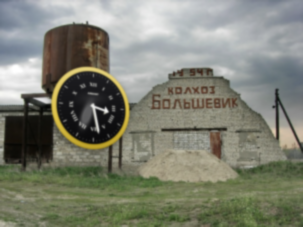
3:28
